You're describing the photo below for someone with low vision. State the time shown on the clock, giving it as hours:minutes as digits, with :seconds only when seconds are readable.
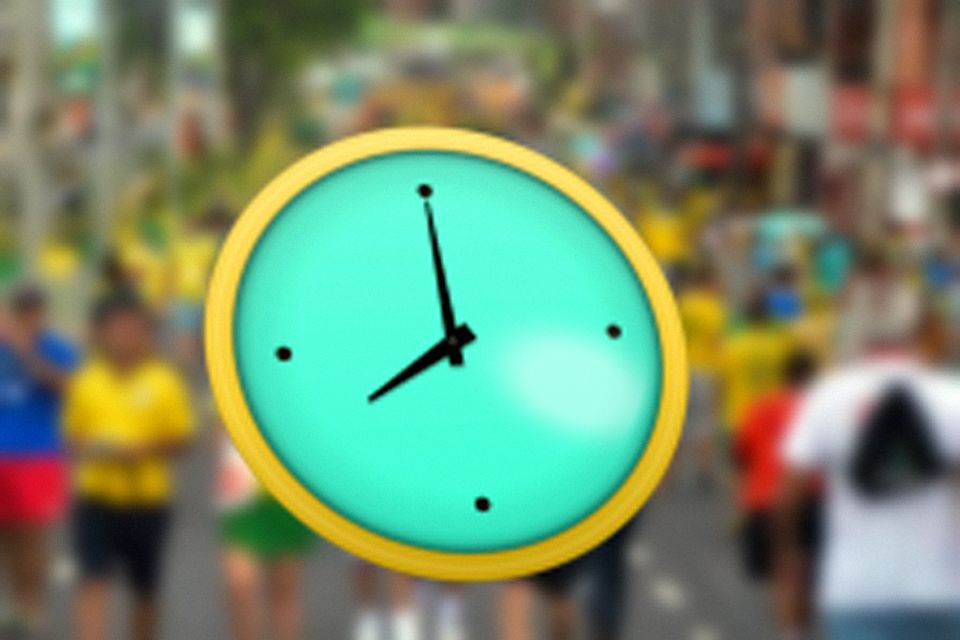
8:00
